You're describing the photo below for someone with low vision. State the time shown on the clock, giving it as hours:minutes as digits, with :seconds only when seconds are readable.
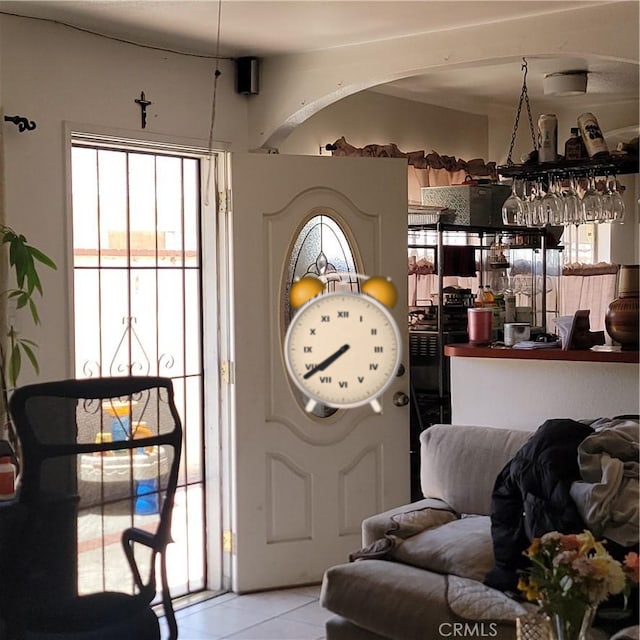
7:39
